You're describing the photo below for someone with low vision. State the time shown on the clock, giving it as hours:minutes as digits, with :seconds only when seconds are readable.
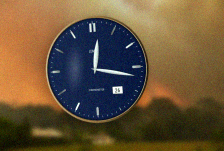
12:17
